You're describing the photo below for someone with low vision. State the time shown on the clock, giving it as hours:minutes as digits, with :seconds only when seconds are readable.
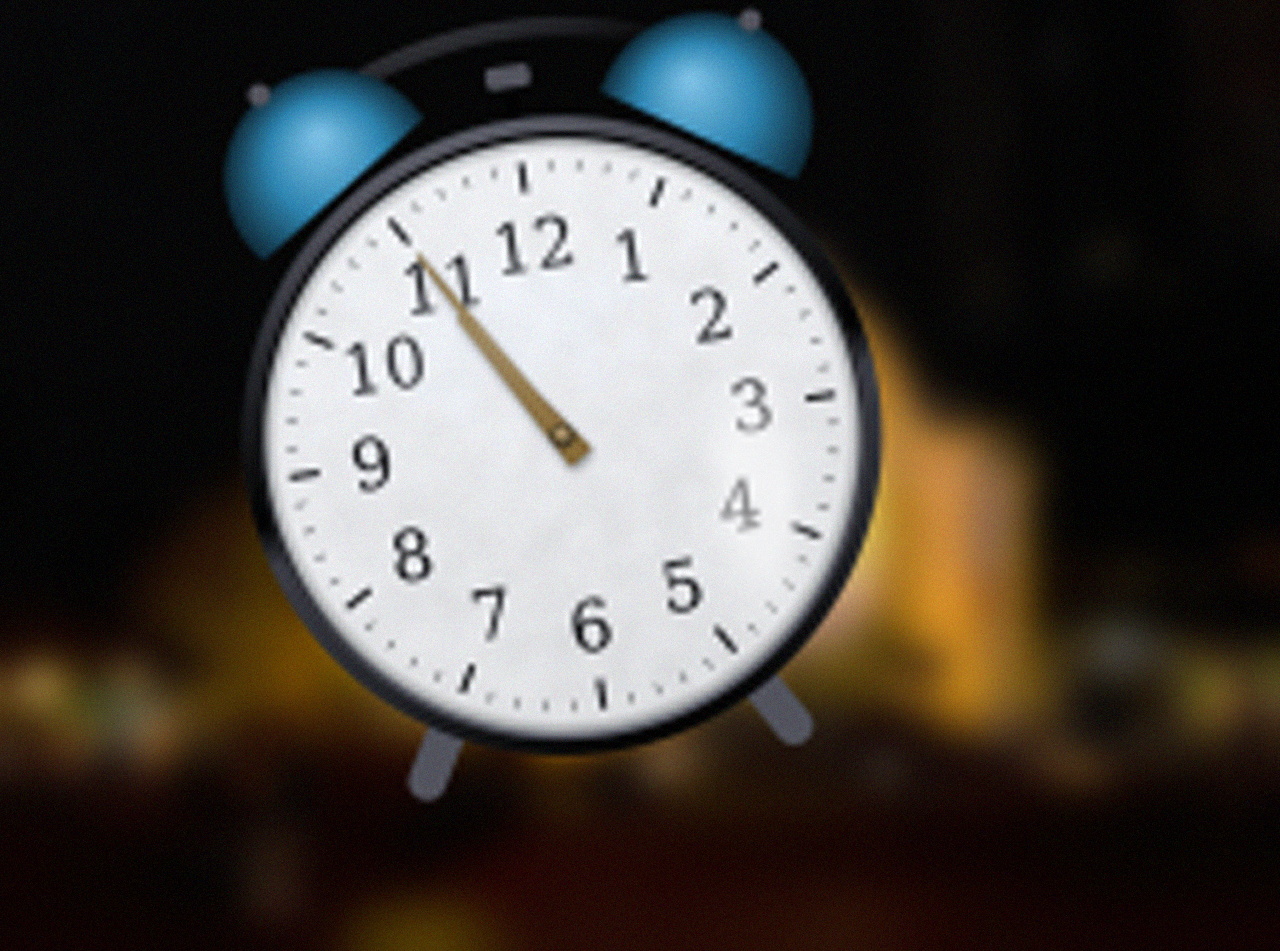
10:55
